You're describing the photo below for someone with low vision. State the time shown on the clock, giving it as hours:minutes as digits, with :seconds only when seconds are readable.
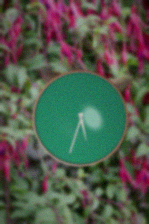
5:33
